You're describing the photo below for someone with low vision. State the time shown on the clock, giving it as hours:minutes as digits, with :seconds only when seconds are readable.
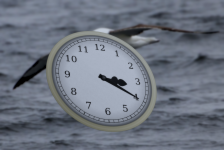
3:20
